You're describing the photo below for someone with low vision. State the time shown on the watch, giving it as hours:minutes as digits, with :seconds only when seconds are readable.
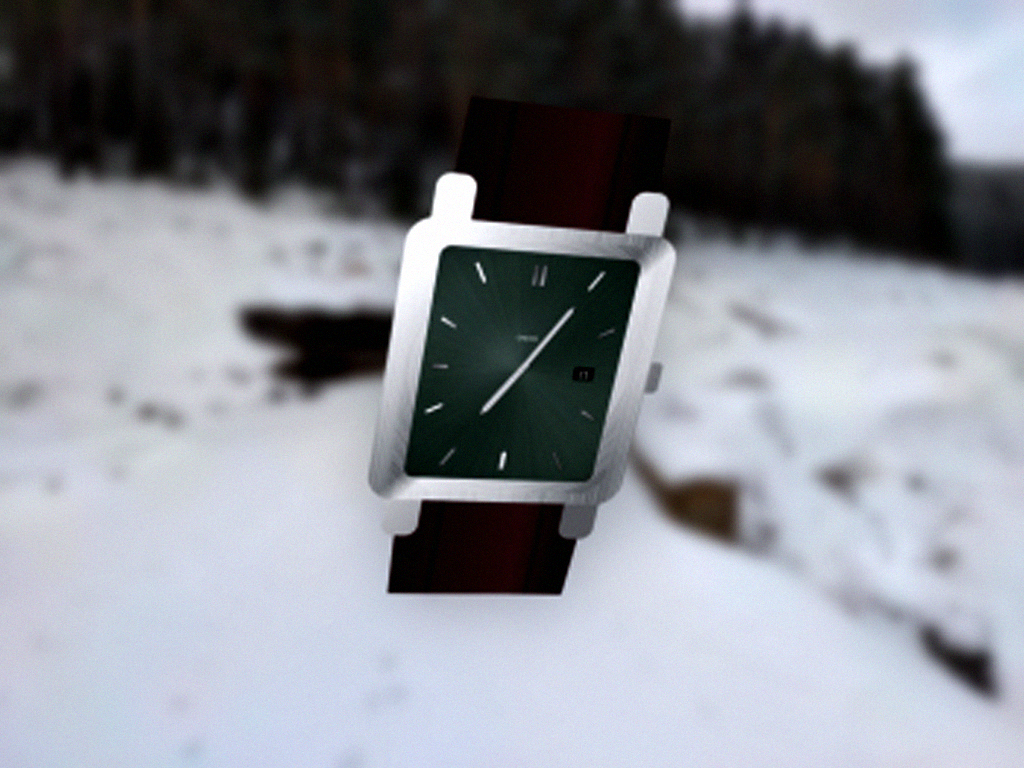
7:05
